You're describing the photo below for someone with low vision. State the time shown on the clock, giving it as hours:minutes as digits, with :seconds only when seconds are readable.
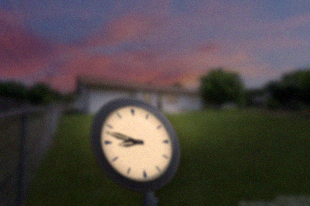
8:48
